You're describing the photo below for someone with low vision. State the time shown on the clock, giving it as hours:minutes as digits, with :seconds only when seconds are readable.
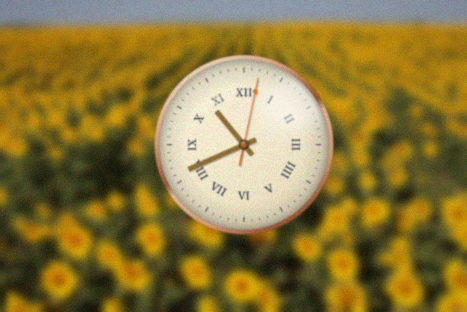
10:41:02
